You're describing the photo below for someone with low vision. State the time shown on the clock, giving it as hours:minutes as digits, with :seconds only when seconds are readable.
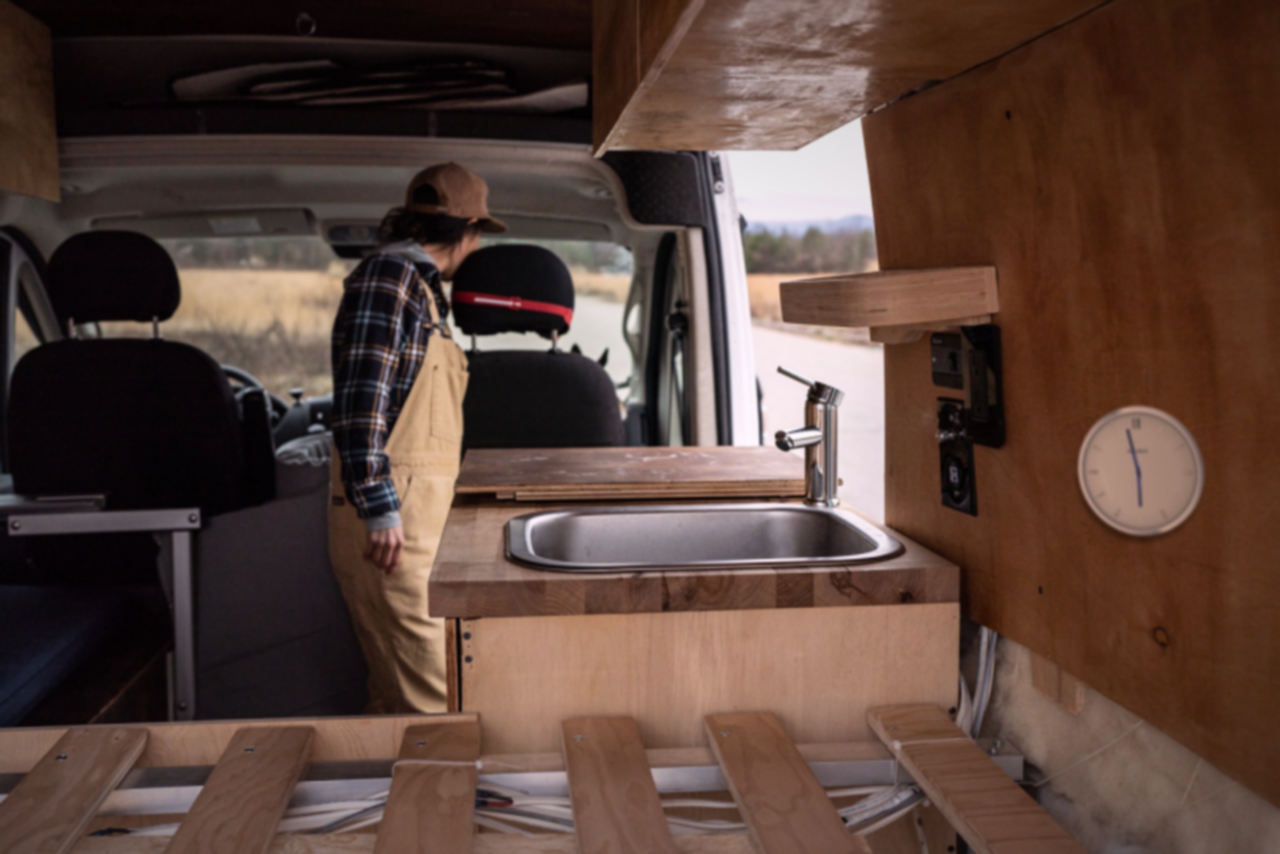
5:58
